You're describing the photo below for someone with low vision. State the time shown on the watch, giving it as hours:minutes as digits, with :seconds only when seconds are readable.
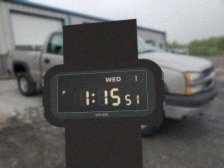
1:15:51
